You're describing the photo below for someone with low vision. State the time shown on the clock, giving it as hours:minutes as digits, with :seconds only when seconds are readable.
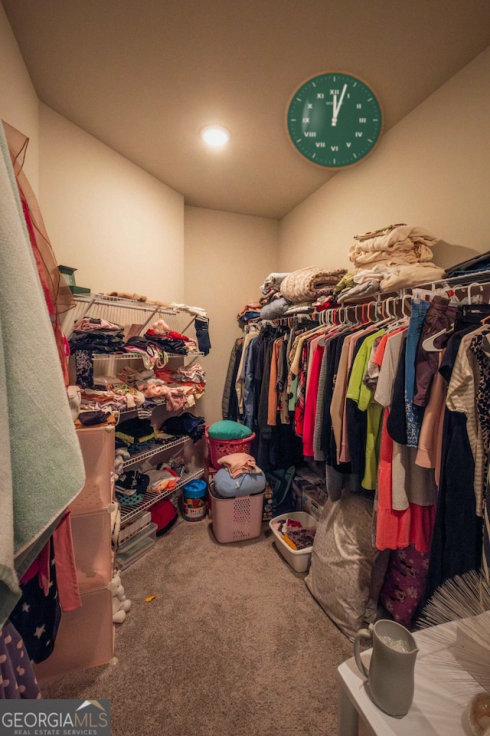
12:03
